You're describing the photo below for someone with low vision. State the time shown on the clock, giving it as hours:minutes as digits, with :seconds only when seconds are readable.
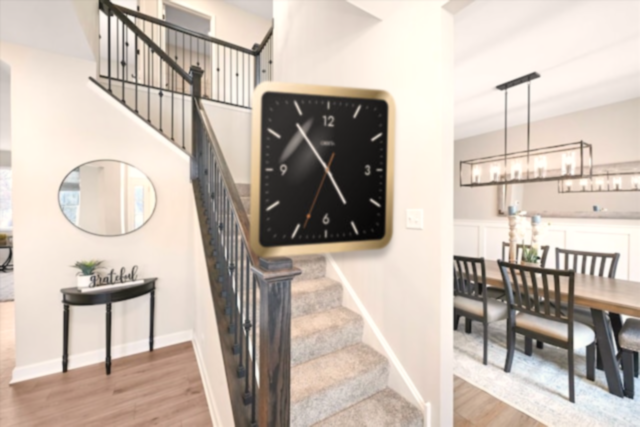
4:53:34
